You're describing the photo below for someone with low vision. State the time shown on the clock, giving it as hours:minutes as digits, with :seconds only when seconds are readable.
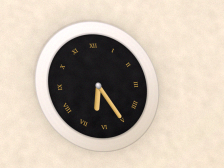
6:25
